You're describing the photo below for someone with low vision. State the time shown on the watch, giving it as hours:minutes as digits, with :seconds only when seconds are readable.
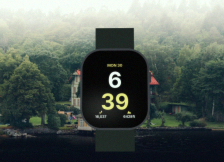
6:39
